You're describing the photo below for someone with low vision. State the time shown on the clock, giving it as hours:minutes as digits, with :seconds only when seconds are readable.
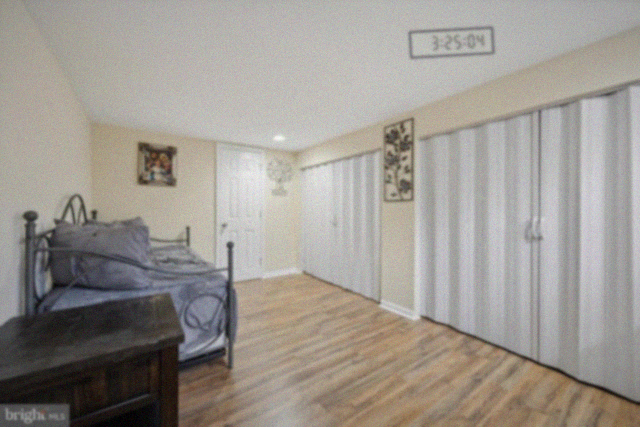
3:25:04
